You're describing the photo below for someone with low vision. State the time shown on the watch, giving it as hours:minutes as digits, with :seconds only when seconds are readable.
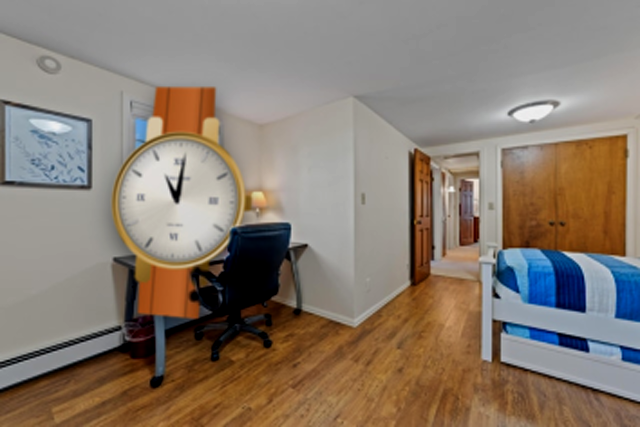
11:01
